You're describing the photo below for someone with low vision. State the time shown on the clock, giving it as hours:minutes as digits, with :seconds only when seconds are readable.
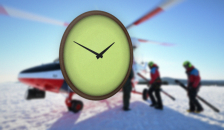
1:49
